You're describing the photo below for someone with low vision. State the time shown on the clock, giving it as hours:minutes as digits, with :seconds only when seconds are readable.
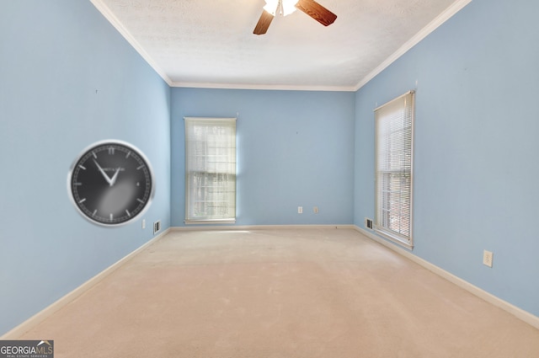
12:54
